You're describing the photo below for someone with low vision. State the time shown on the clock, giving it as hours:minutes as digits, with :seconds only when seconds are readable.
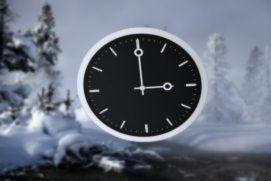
3:00
